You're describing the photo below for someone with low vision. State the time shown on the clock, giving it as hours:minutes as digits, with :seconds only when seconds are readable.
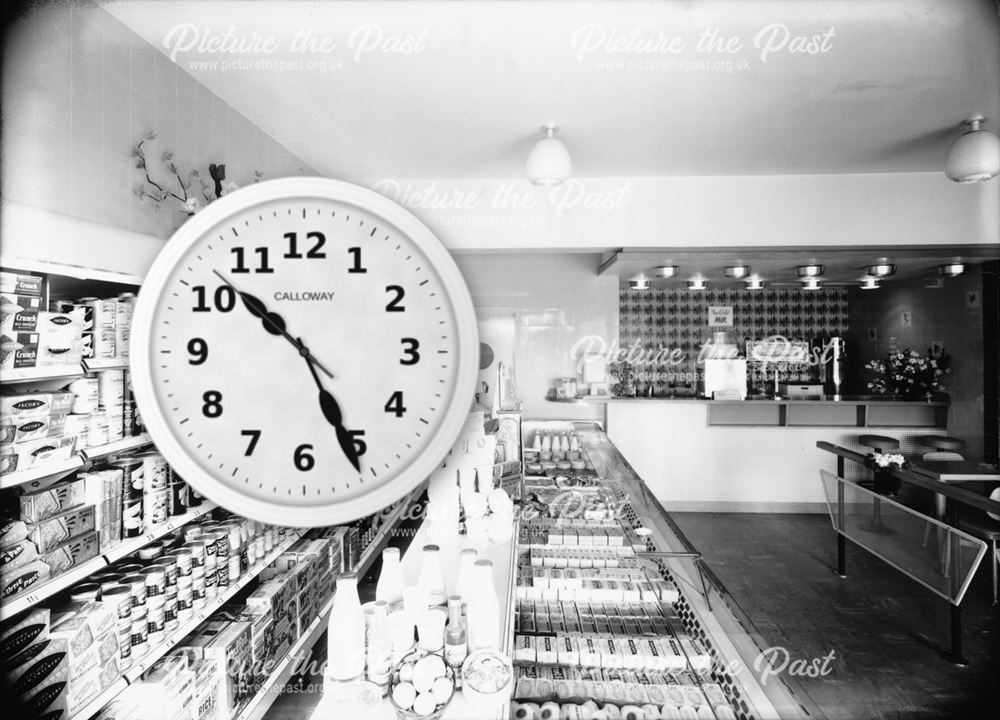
10:25:52
